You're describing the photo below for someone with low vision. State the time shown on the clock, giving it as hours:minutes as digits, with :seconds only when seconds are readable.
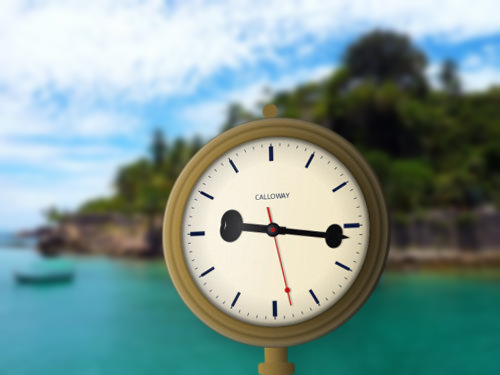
9:16:28
